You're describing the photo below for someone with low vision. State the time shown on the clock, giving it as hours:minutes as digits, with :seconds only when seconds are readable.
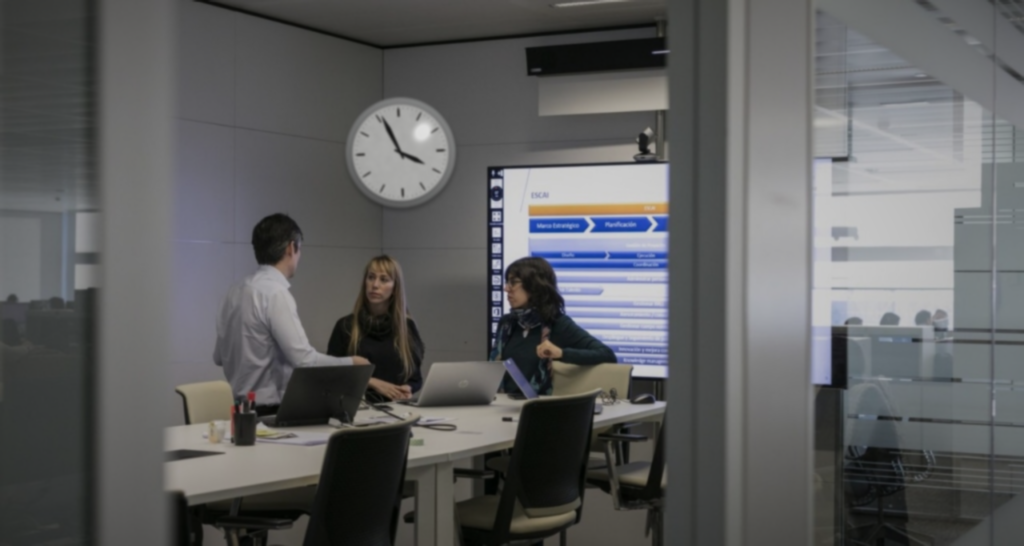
3:56
